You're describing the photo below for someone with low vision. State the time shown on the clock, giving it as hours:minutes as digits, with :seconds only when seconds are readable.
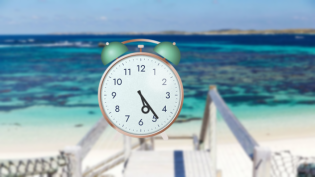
5:24
